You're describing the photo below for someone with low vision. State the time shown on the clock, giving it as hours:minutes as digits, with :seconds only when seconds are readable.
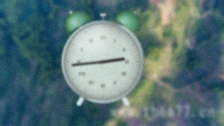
2:44
